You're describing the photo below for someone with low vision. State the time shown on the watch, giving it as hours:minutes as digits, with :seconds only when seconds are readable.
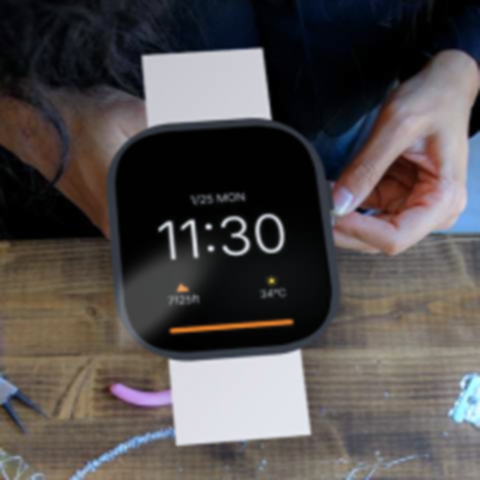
11:30
